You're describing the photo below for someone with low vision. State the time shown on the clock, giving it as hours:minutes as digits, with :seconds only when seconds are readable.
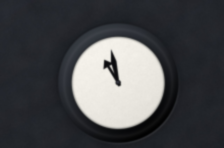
10:58
